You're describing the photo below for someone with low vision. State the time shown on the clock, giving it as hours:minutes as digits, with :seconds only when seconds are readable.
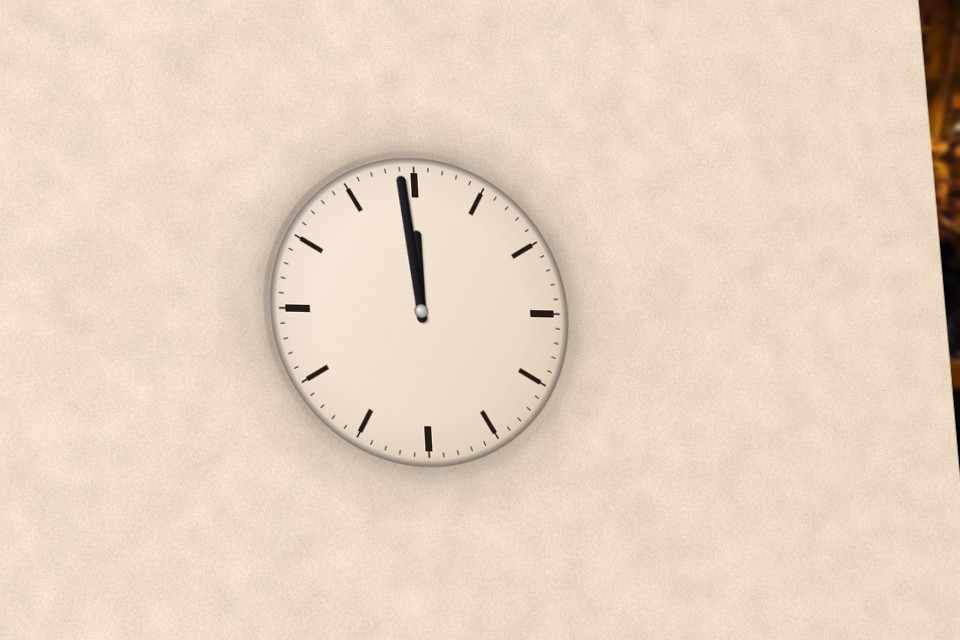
11:59
